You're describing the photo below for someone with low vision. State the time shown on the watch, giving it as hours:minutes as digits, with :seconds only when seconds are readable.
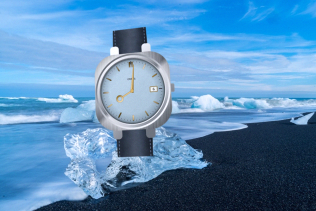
8:01
